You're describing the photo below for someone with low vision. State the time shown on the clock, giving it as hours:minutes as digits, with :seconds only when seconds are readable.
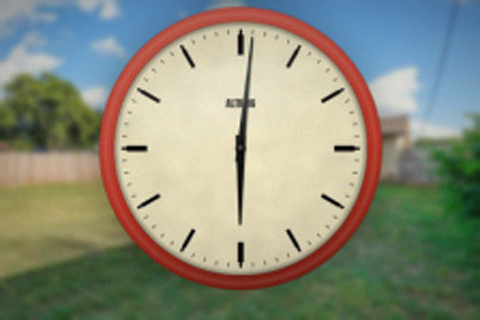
6:01
